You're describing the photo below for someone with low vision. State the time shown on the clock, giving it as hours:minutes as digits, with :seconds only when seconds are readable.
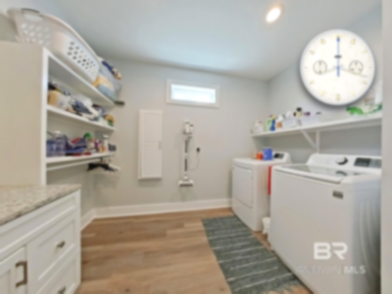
8:18
